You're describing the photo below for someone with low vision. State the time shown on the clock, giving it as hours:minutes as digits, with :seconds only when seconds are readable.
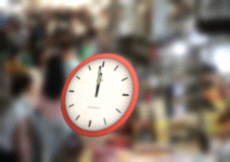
11:59
